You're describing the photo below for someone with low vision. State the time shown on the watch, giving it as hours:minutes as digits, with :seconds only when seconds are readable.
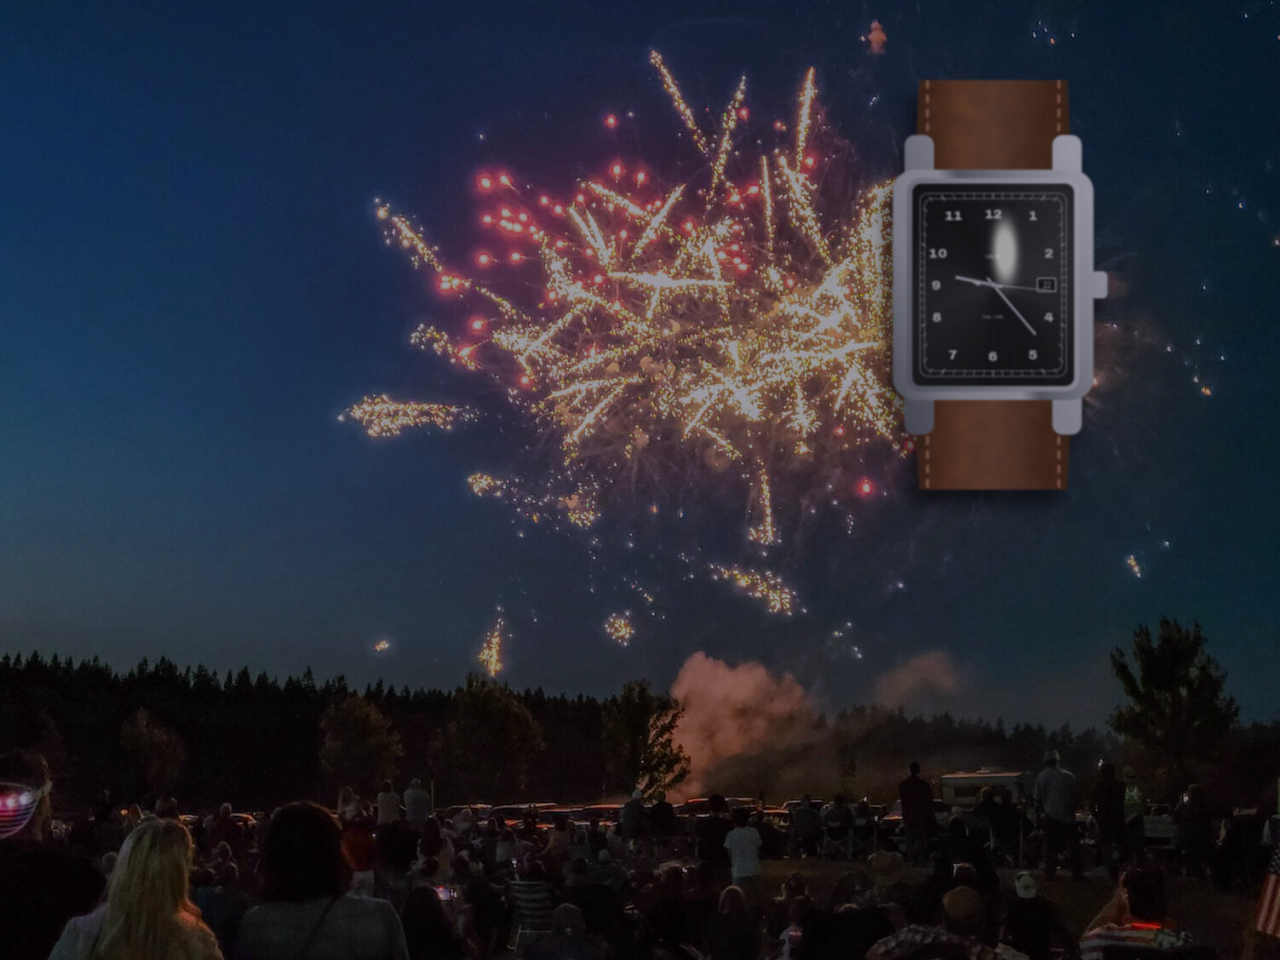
9:23:16
